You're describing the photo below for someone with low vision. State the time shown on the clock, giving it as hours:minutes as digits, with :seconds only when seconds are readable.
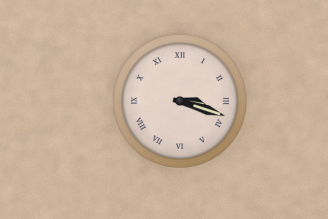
3:18
